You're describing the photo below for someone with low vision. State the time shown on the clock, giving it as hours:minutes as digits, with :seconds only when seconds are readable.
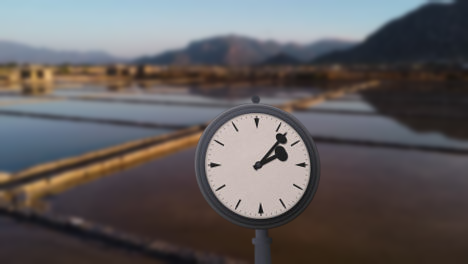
2:07
